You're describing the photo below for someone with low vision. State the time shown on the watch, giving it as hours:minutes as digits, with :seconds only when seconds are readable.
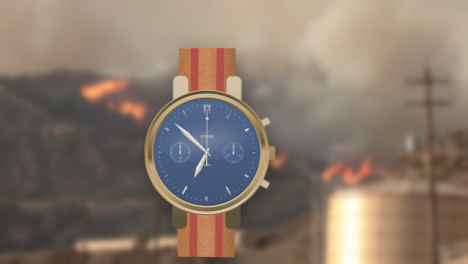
6:52
